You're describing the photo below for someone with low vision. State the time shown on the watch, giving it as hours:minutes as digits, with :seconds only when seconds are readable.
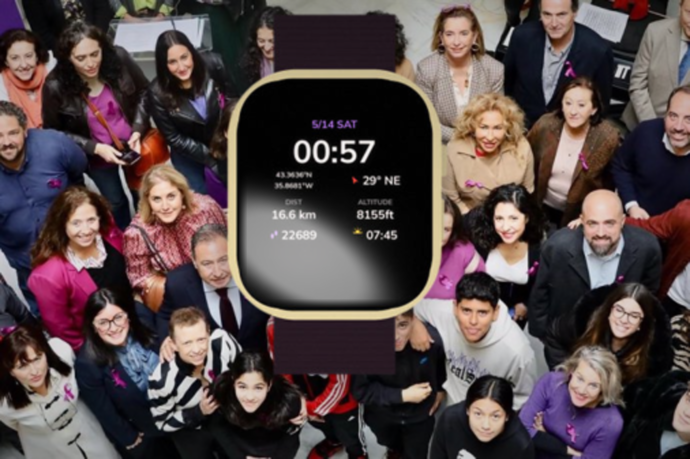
0:57
